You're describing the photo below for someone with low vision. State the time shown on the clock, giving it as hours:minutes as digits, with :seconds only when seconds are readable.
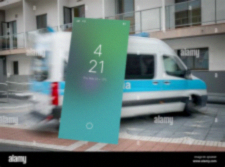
4:21
